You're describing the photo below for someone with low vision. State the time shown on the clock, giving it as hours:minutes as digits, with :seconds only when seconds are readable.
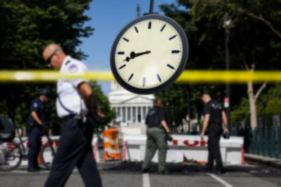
8:42
